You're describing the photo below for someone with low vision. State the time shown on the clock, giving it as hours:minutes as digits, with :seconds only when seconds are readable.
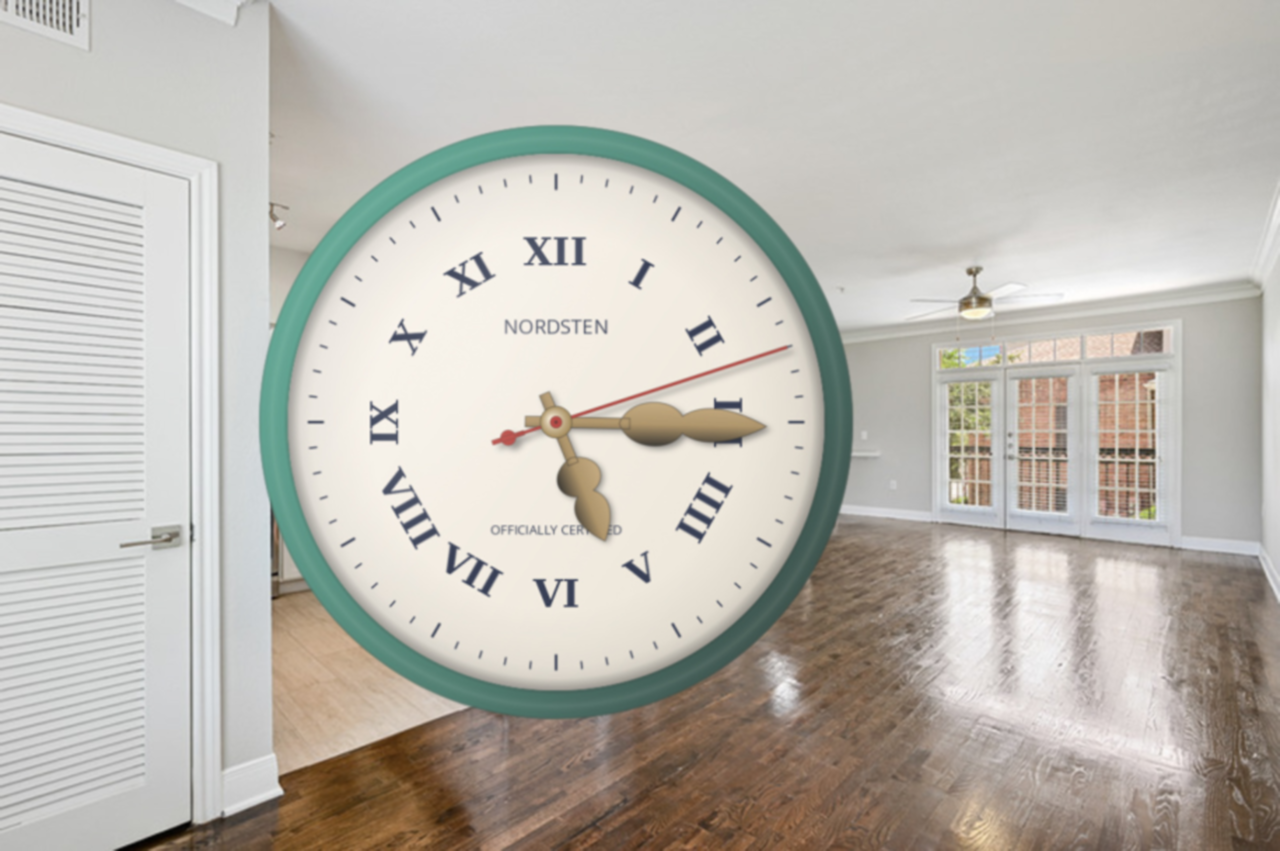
5:15:12
